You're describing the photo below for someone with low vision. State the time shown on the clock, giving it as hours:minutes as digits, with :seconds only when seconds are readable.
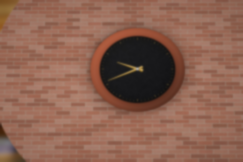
9:41
